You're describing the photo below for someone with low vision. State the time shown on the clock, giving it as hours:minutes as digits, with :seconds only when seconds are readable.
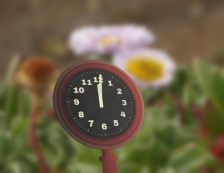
12:01
